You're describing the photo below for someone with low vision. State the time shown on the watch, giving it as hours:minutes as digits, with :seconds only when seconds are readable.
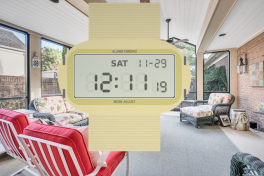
12:11:19
